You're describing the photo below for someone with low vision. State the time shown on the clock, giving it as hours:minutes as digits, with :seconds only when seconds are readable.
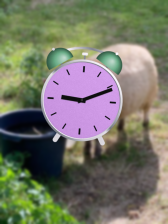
9:11
